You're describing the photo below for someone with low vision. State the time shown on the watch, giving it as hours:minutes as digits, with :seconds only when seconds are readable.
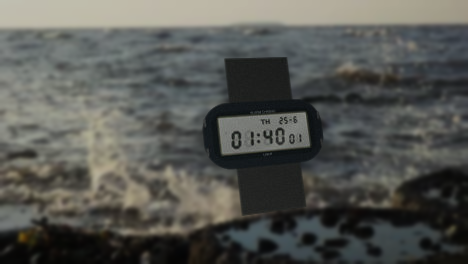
1:40:01
